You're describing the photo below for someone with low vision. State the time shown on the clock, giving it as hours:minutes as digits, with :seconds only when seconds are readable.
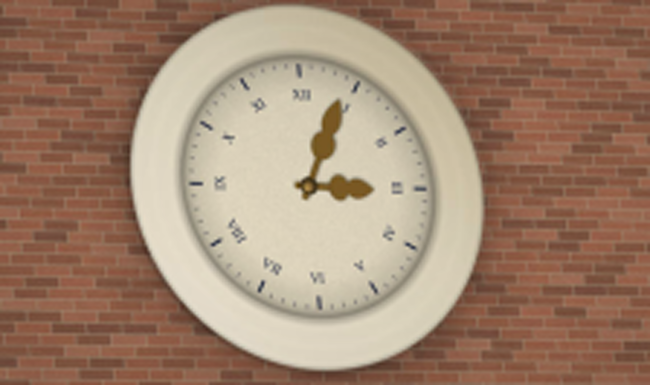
3:04
